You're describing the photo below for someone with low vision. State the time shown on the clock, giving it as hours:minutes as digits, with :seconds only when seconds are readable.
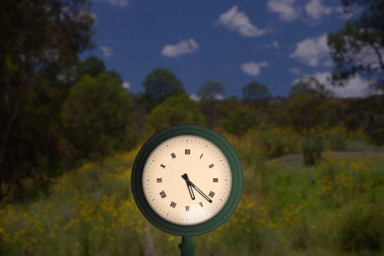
5:22
